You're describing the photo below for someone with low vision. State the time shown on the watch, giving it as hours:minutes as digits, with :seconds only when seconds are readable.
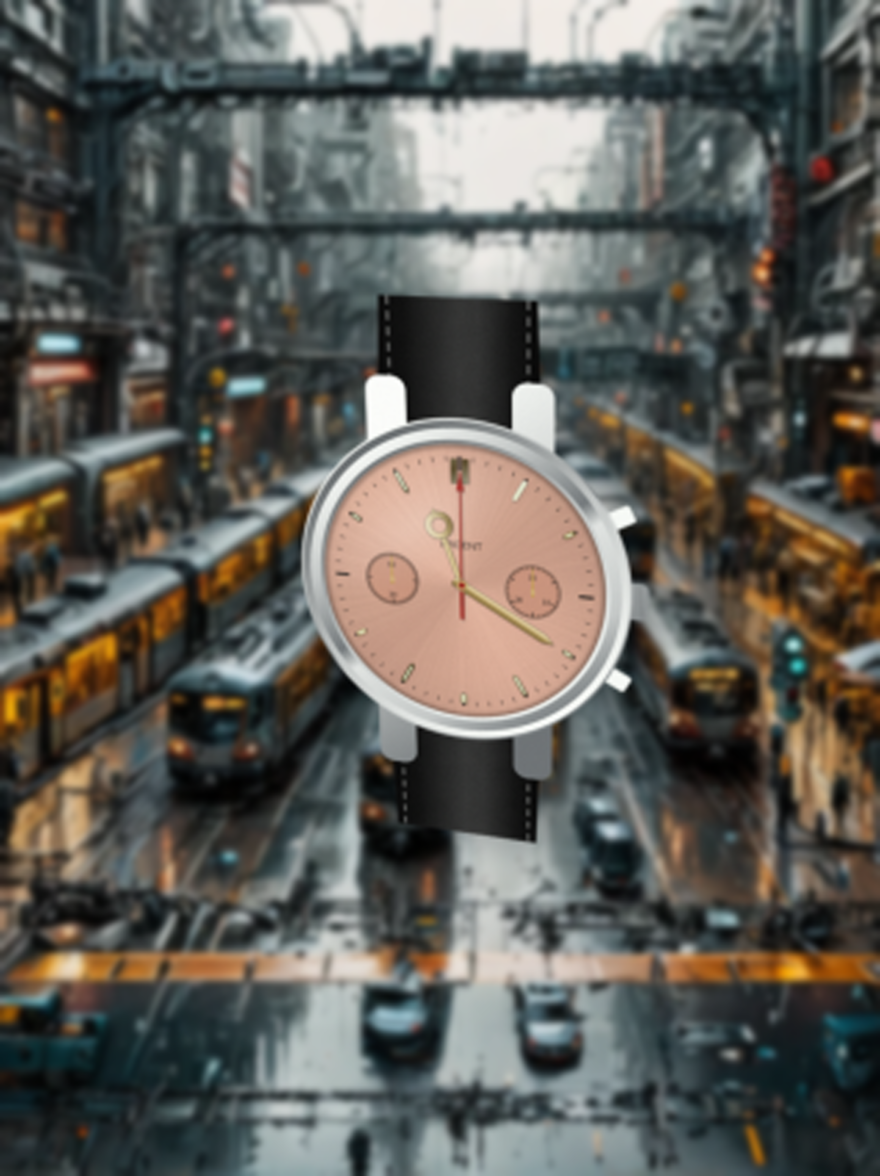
11:20
